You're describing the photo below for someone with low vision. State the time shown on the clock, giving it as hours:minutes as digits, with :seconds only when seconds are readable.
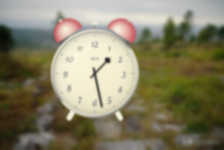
1:28
